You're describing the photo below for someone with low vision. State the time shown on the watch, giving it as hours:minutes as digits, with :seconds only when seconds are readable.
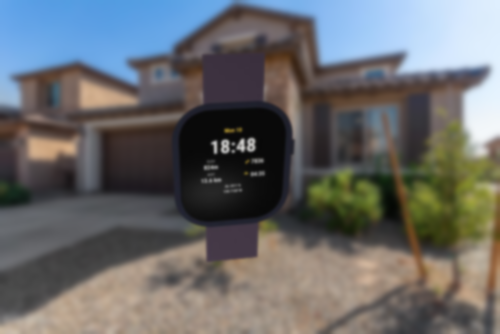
18:48
